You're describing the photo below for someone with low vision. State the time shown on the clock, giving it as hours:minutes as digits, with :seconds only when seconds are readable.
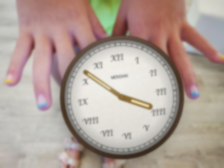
3:52
